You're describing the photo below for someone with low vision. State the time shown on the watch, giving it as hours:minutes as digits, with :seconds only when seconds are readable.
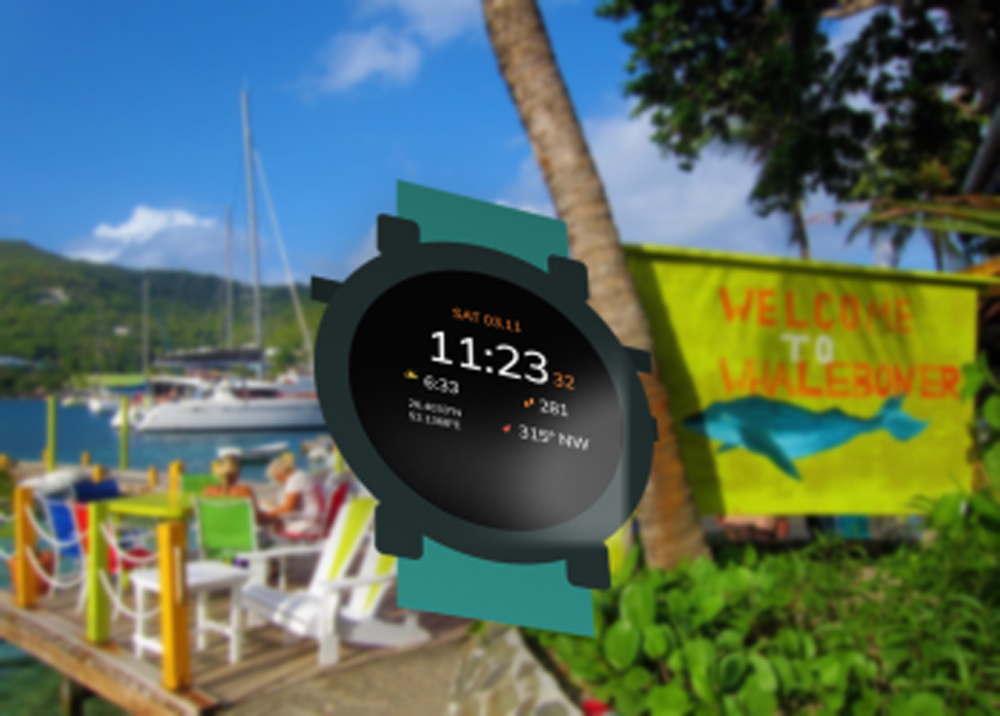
11:23
